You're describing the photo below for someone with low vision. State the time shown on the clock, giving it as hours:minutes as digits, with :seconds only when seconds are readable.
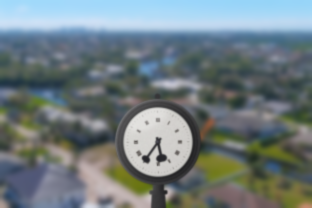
5:36
